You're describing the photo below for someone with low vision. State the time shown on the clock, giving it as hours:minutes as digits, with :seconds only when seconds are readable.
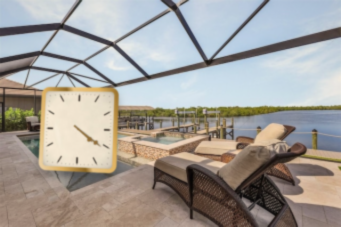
4:21
